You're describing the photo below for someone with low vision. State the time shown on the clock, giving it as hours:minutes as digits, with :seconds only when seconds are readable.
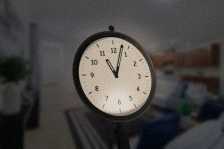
11:03
